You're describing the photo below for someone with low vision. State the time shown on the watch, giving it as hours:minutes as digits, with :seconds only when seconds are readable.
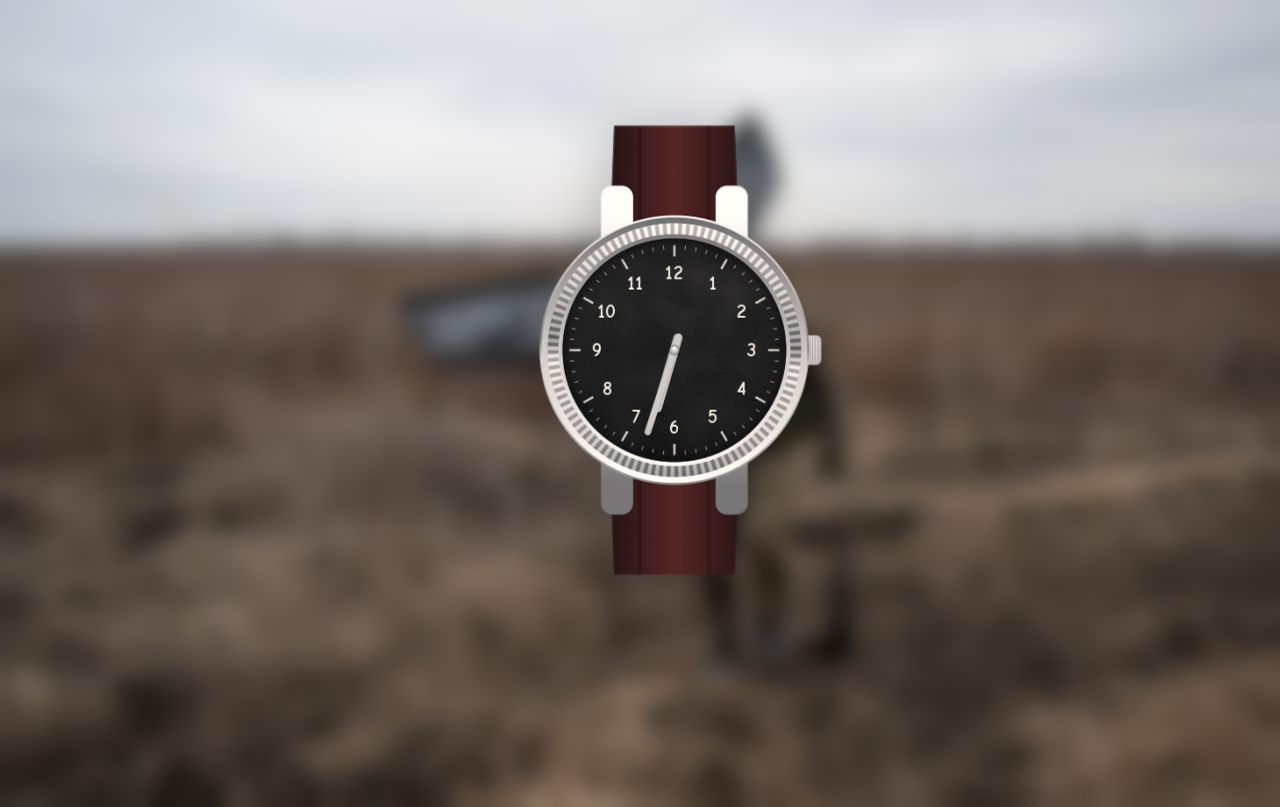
6:33
